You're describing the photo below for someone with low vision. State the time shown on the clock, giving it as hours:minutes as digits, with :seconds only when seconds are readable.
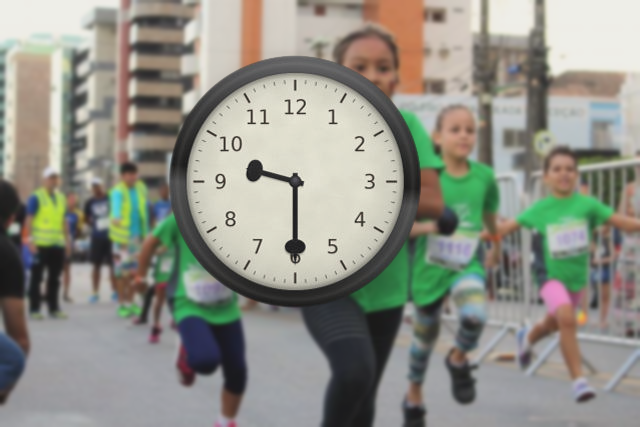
9:30
